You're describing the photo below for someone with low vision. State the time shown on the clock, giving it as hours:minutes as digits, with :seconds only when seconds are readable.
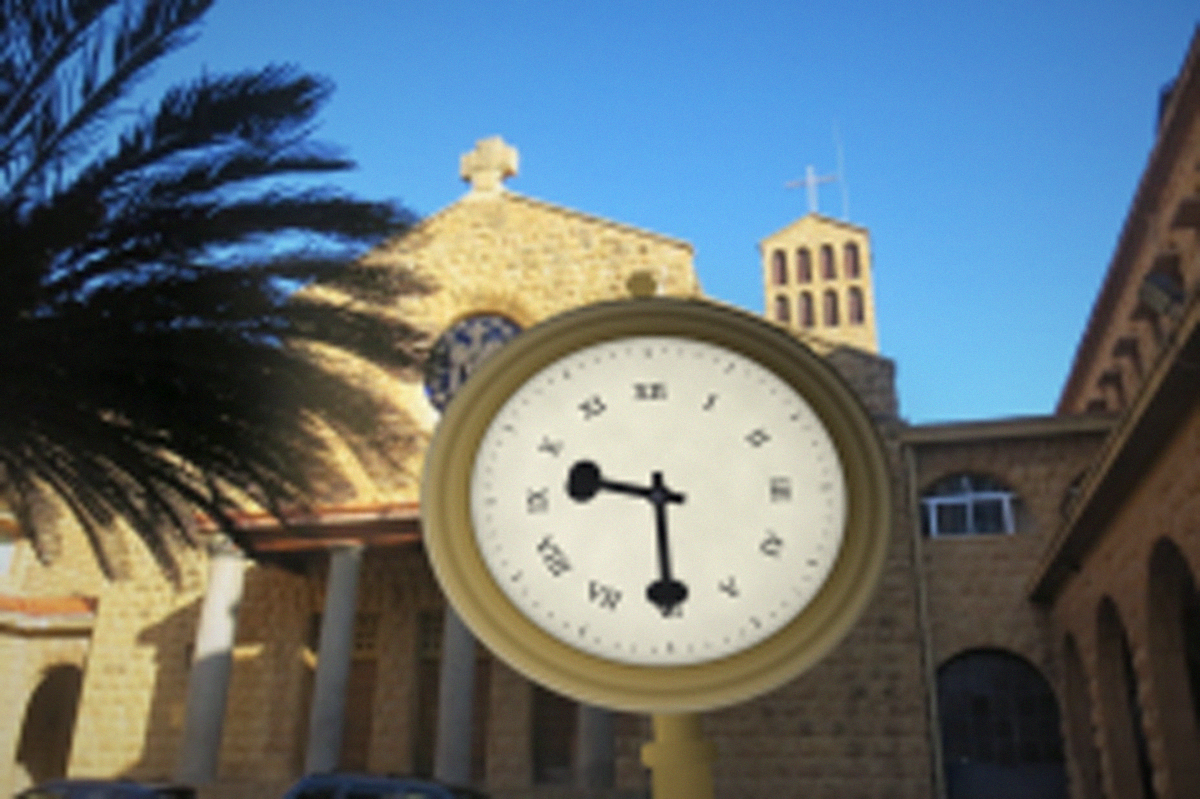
9:30
